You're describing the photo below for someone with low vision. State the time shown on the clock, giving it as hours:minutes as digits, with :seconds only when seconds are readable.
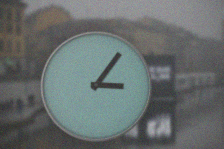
3:06
